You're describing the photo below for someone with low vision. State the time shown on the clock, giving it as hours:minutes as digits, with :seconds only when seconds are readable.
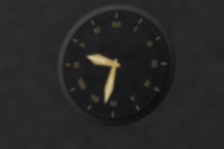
9:32
